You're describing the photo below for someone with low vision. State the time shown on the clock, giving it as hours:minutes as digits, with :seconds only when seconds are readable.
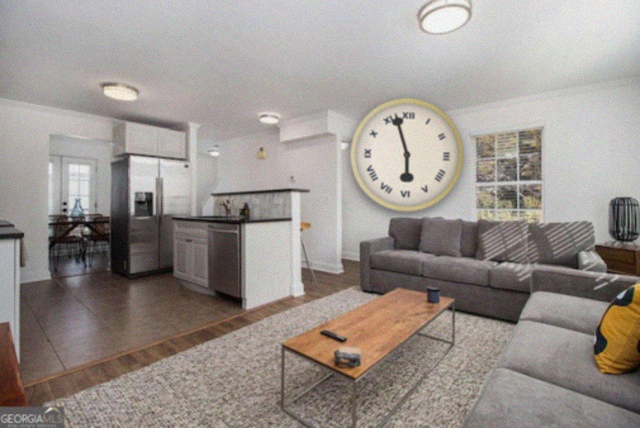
5:57
